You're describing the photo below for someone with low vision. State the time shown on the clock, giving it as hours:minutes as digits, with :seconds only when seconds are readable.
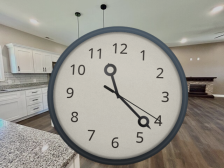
11:22:20
